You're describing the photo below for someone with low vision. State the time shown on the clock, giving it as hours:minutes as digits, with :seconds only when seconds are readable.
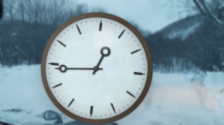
12:44
